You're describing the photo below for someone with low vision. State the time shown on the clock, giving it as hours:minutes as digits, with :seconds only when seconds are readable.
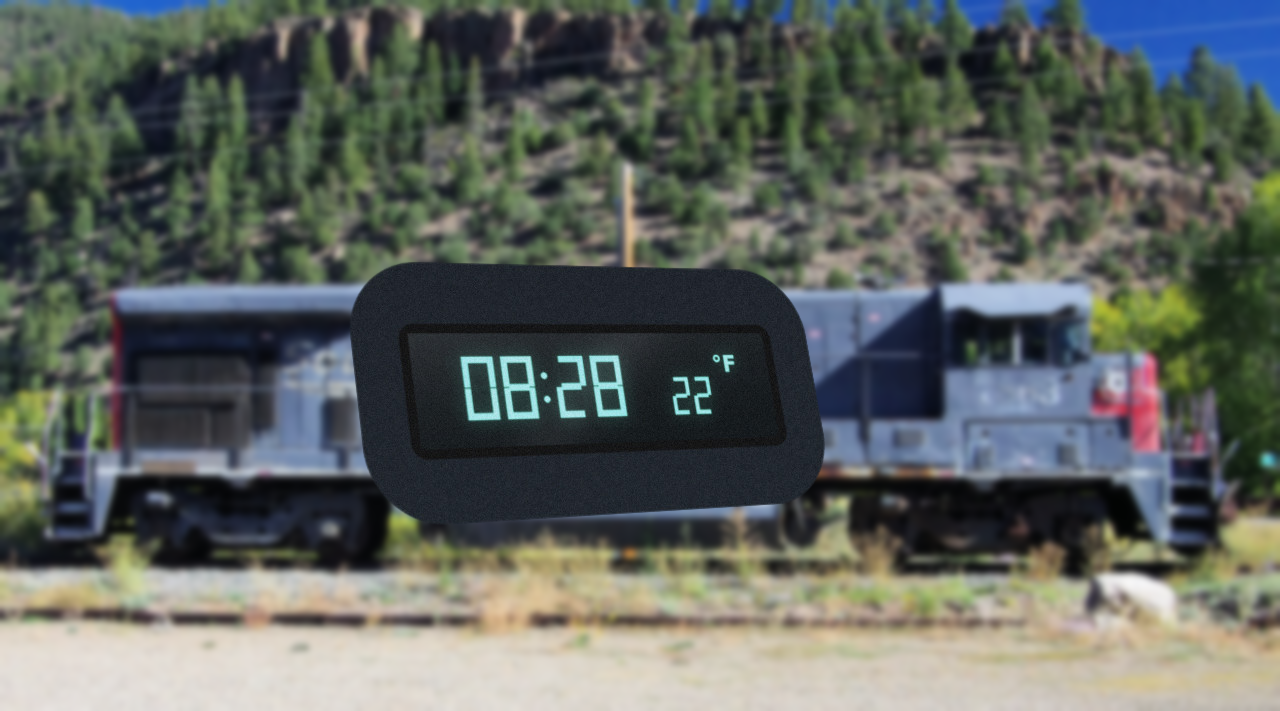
8:28
